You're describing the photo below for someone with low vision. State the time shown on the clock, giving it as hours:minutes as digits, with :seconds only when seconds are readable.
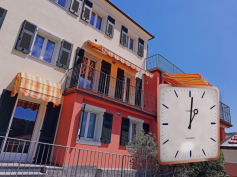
1:01
